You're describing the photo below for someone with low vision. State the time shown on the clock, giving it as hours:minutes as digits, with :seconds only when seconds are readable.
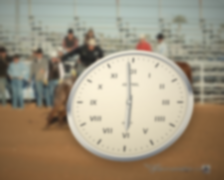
5:59
